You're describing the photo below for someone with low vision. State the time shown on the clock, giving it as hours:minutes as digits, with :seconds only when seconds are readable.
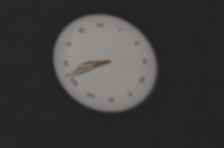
8:42
